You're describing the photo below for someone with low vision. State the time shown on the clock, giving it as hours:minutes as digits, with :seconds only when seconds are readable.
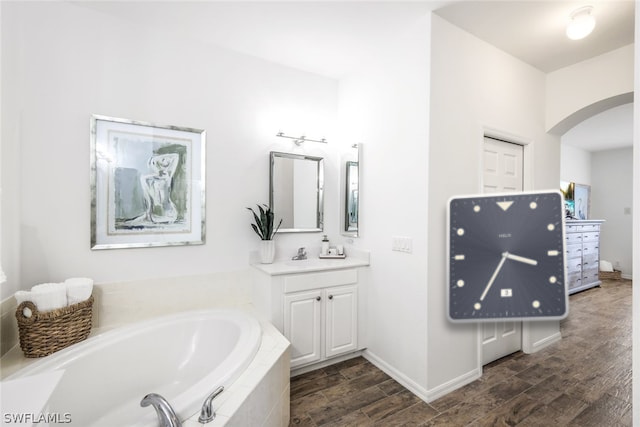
3:35
